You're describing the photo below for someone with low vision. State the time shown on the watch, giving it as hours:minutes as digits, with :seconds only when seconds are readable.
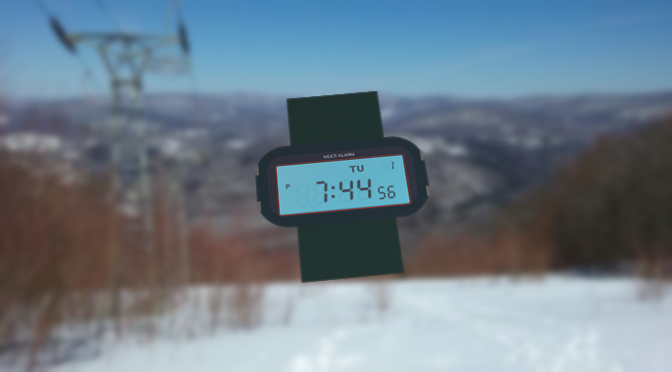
7:44:56
